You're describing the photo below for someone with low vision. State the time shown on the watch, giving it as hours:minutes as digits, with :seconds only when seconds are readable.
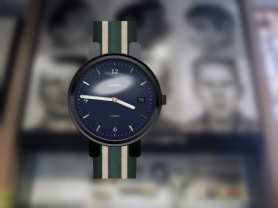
3:46
